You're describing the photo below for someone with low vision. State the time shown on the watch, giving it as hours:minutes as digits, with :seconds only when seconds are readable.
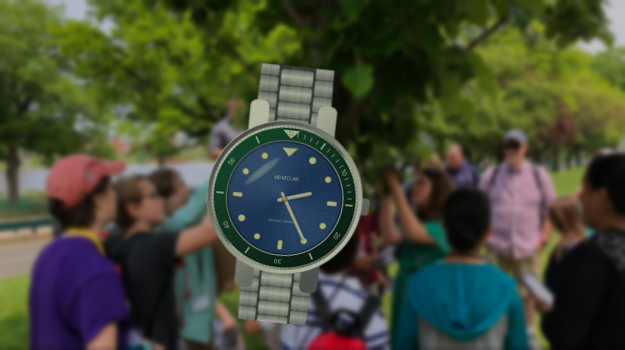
2:25
